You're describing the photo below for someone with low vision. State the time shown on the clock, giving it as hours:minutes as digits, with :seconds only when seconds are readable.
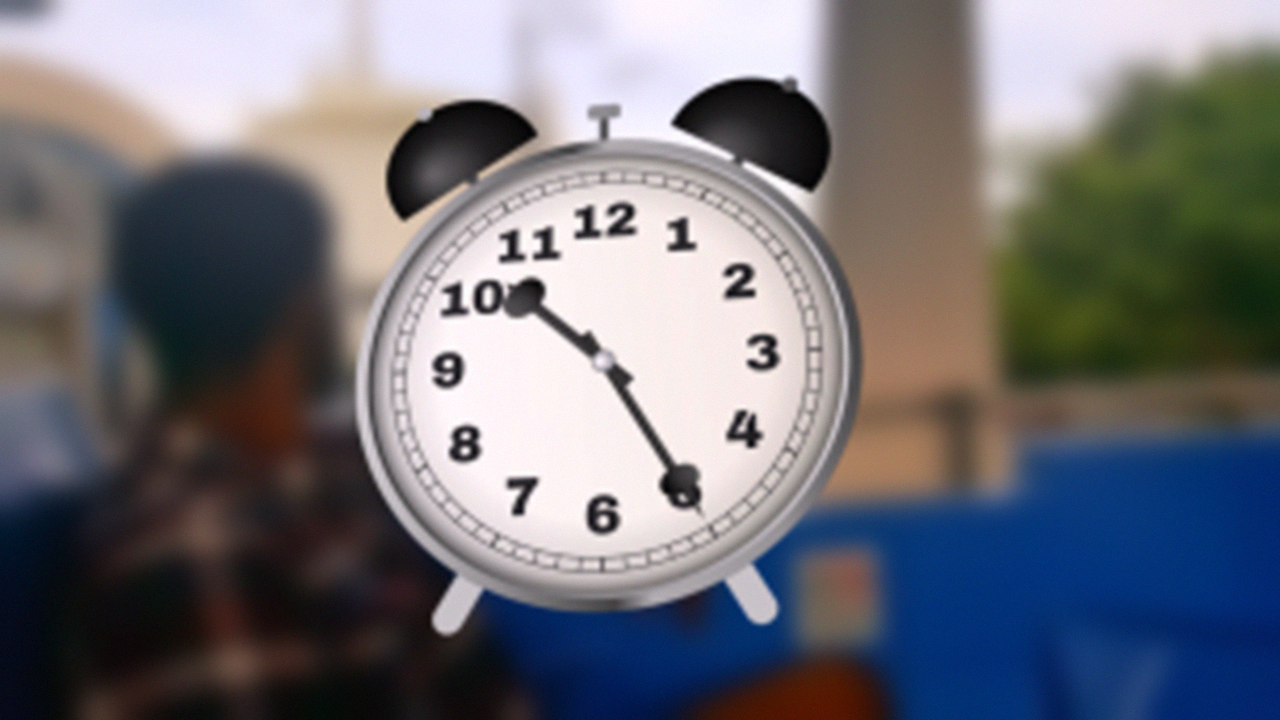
10:25
